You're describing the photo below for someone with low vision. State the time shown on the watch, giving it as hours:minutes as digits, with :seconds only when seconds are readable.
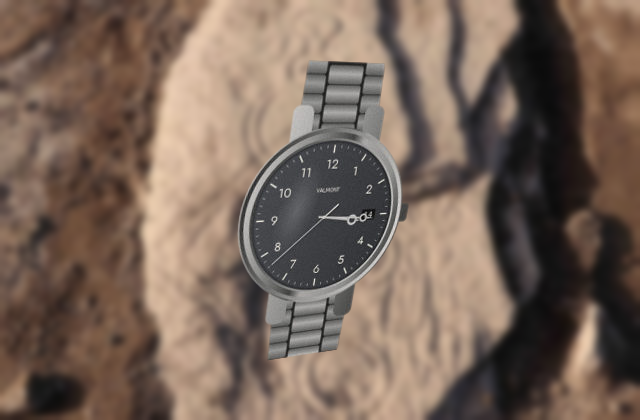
3:15:38
